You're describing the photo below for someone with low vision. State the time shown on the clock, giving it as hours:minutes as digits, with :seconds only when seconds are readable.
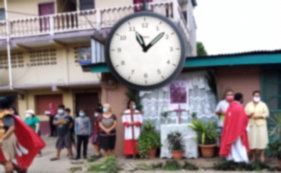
11:08
